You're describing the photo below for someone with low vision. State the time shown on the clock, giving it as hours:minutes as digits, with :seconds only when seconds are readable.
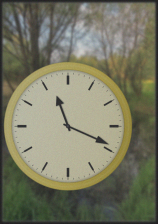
11:19
